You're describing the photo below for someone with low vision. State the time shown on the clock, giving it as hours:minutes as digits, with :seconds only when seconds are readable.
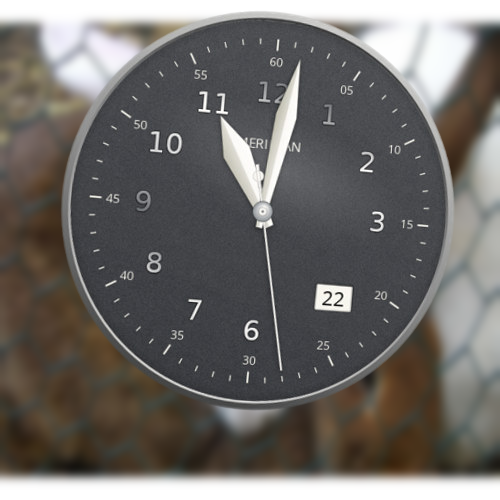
11:01:28
